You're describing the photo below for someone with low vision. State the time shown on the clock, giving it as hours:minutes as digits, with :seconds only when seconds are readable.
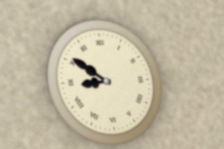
8:51
